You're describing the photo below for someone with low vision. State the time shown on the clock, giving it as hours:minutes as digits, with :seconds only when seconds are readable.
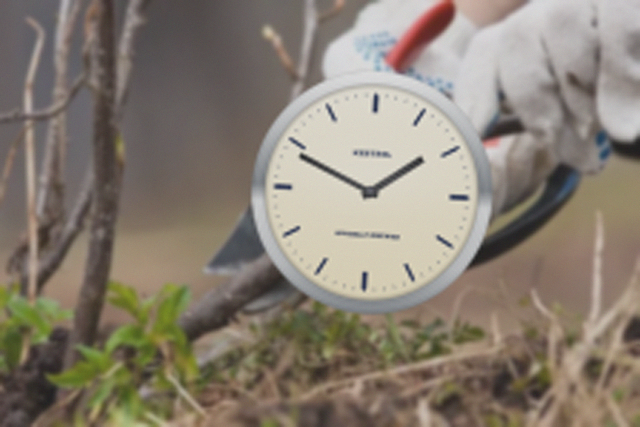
1:49
